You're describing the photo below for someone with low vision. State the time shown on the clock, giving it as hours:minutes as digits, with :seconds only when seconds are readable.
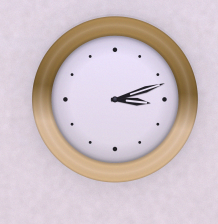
3:12
